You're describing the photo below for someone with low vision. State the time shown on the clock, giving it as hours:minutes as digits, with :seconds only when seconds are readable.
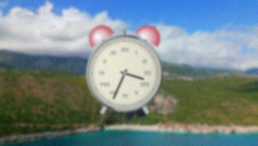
3:34
